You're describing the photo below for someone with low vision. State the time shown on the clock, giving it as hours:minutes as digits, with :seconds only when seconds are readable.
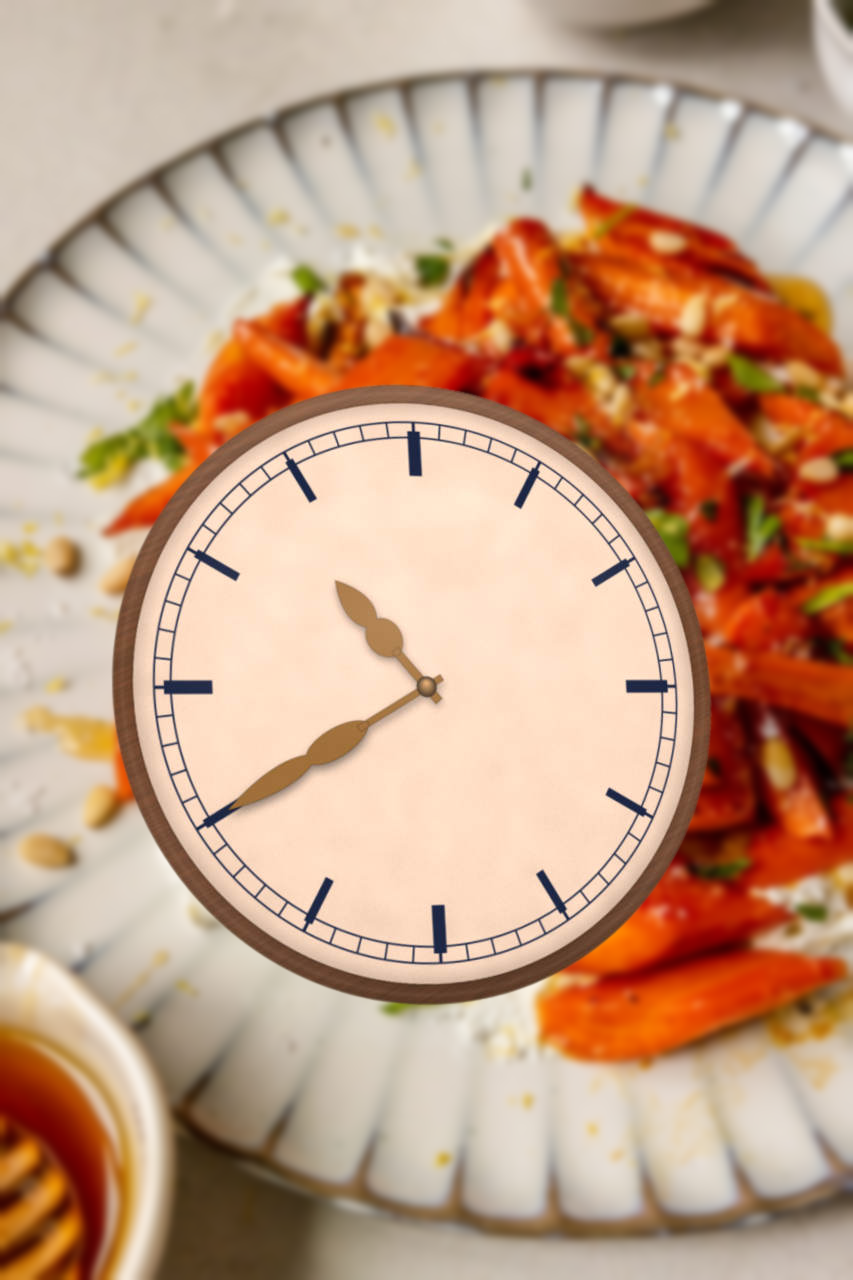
10:40
